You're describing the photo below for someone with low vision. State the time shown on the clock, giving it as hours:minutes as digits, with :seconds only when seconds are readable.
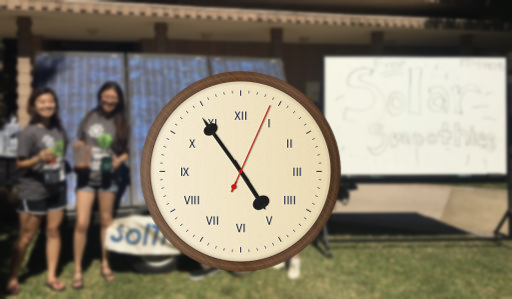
4:54:04
